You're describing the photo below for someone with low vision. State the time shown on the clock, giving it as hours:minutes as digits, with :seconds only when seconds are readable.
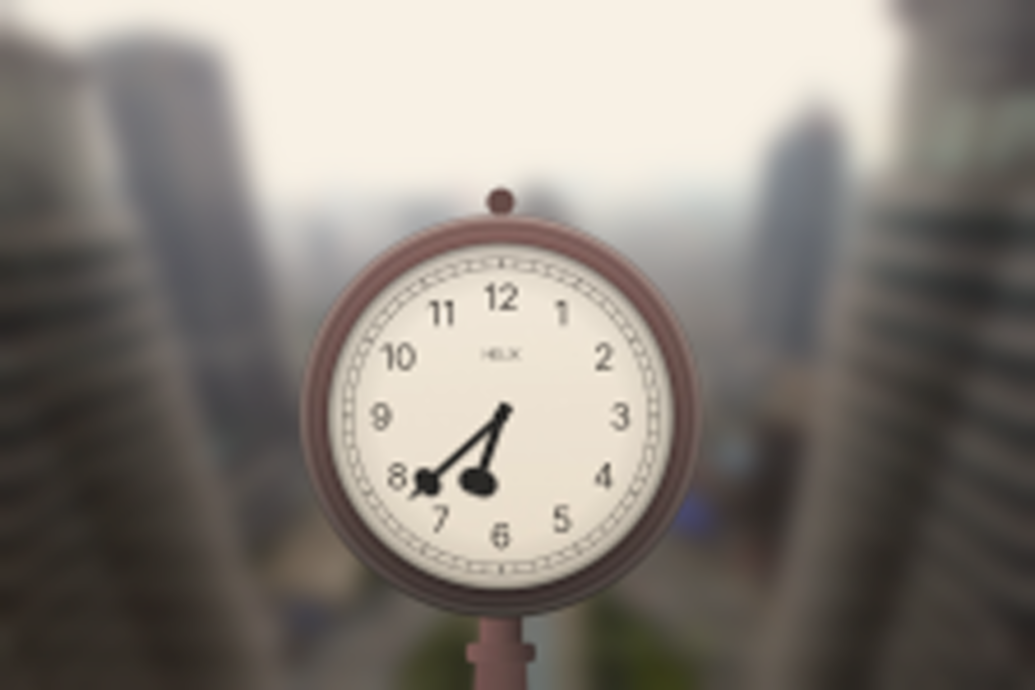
6:38
